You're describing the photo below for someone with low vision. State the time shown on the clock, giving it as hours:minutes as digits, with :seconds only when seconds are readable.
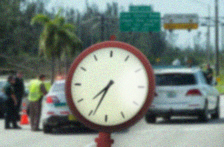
7:34
